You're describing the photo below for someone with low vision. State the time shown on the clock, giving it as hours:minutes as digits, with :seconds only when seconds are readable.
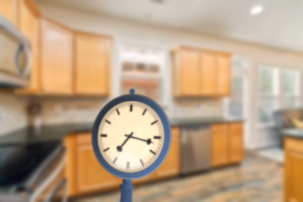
7:17
